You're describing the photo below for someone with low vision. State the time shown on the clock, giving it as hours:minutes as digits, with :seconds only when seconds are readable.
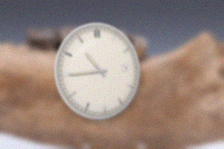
10:45
